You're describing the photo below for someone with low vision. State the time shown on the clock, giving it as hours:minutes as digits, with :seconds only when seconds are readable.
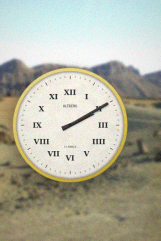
2:10
